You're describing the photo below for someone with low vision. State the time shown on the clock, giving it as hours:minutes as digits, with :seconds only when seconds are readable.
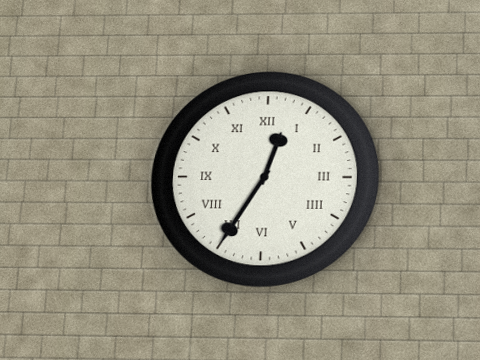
12:35
